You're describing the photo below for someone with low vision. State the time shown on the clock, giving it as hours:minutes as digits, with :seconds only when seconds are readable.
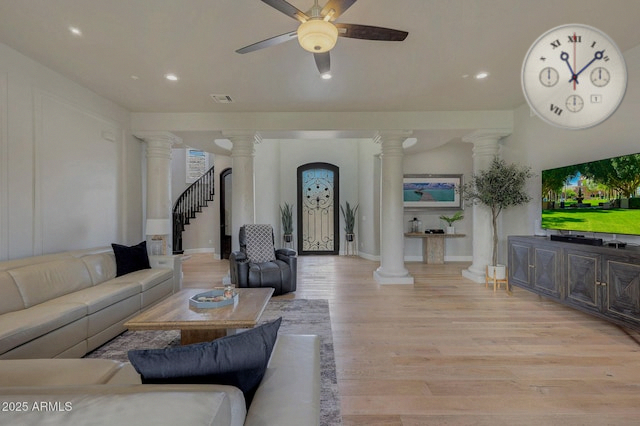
11:08
